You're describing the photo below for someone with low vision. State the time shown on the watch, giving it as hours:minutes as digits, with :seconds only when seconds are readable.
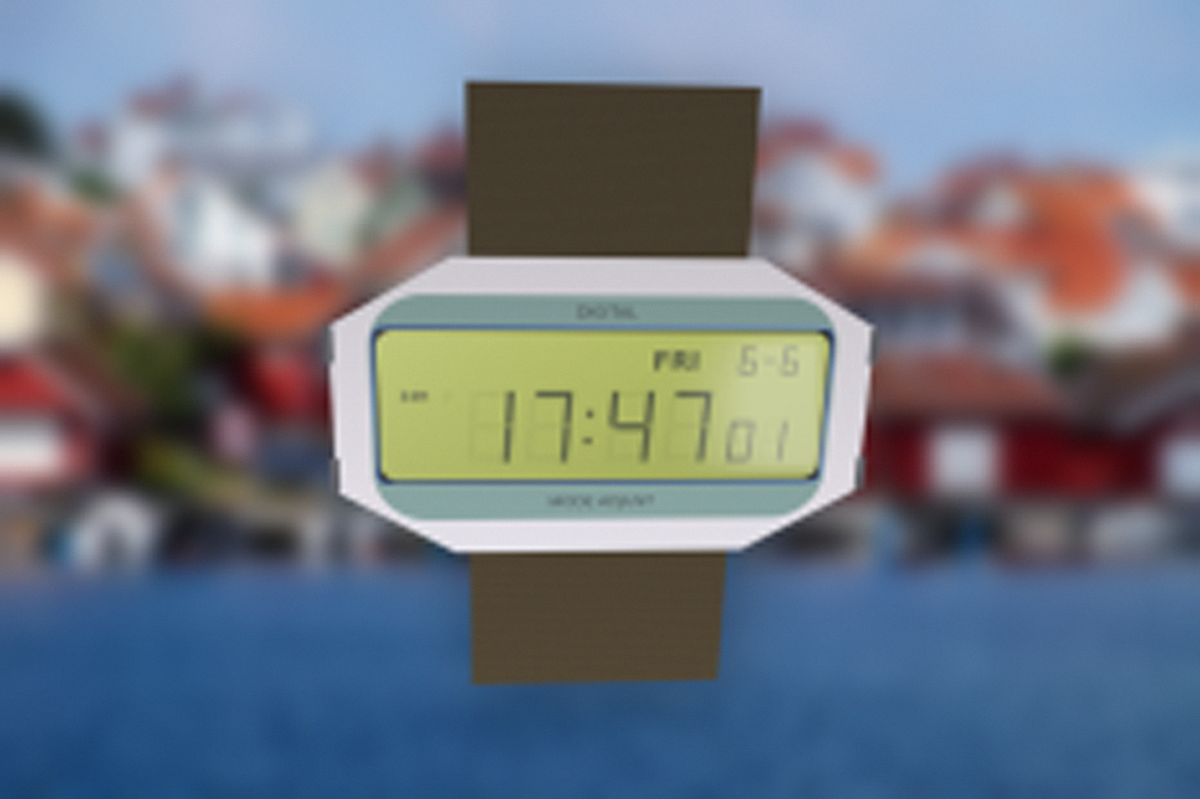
17:47:01
